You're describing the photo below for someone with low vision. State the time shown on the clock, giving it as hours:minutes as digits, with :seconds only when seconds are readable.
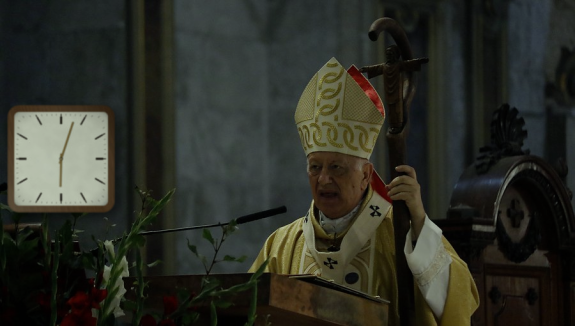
6:03
